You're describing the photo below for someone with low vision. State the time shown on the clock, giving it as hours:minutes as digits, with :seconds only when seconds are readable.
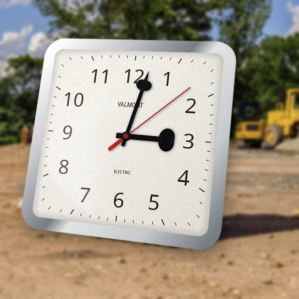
3:02:08
